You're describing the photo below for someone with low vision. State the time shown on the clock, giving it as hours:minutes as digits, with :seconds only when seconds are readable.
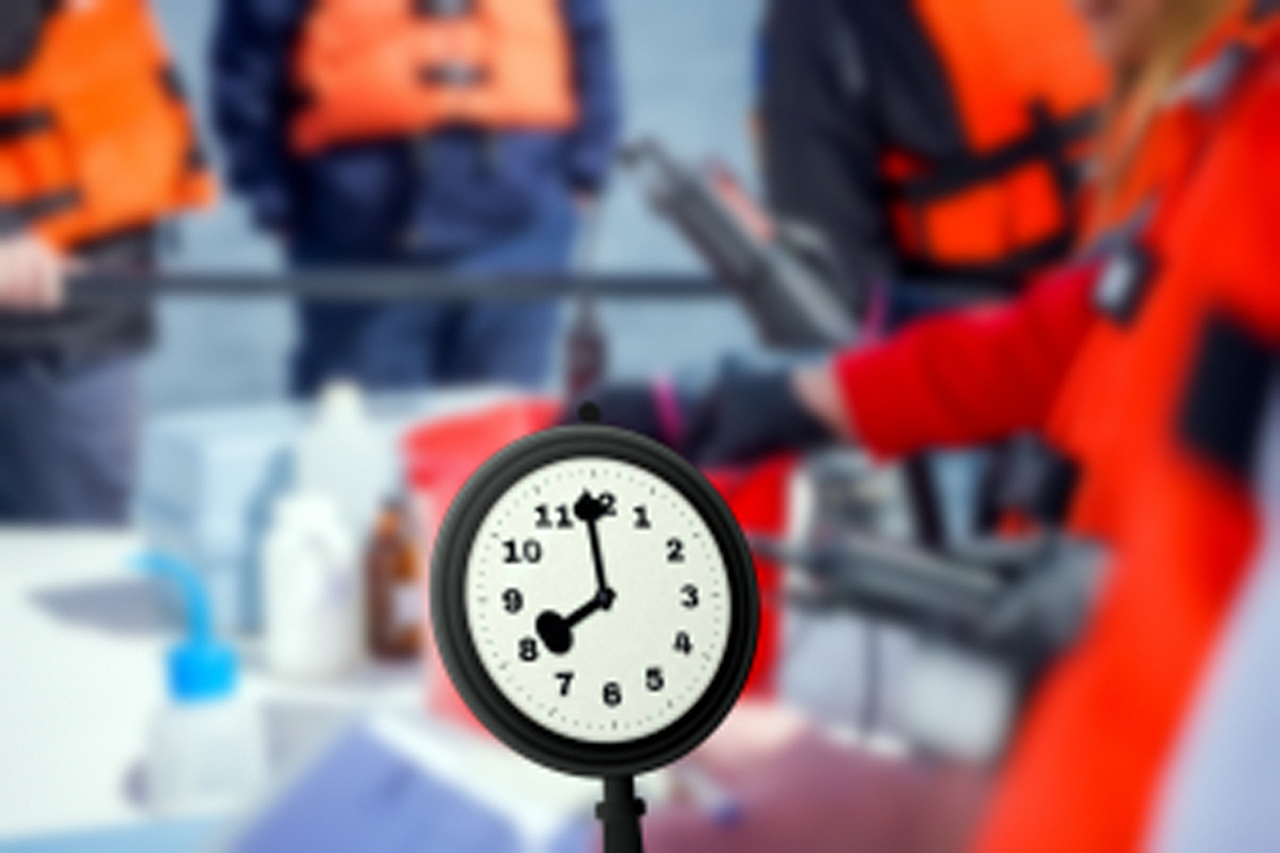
7:59
